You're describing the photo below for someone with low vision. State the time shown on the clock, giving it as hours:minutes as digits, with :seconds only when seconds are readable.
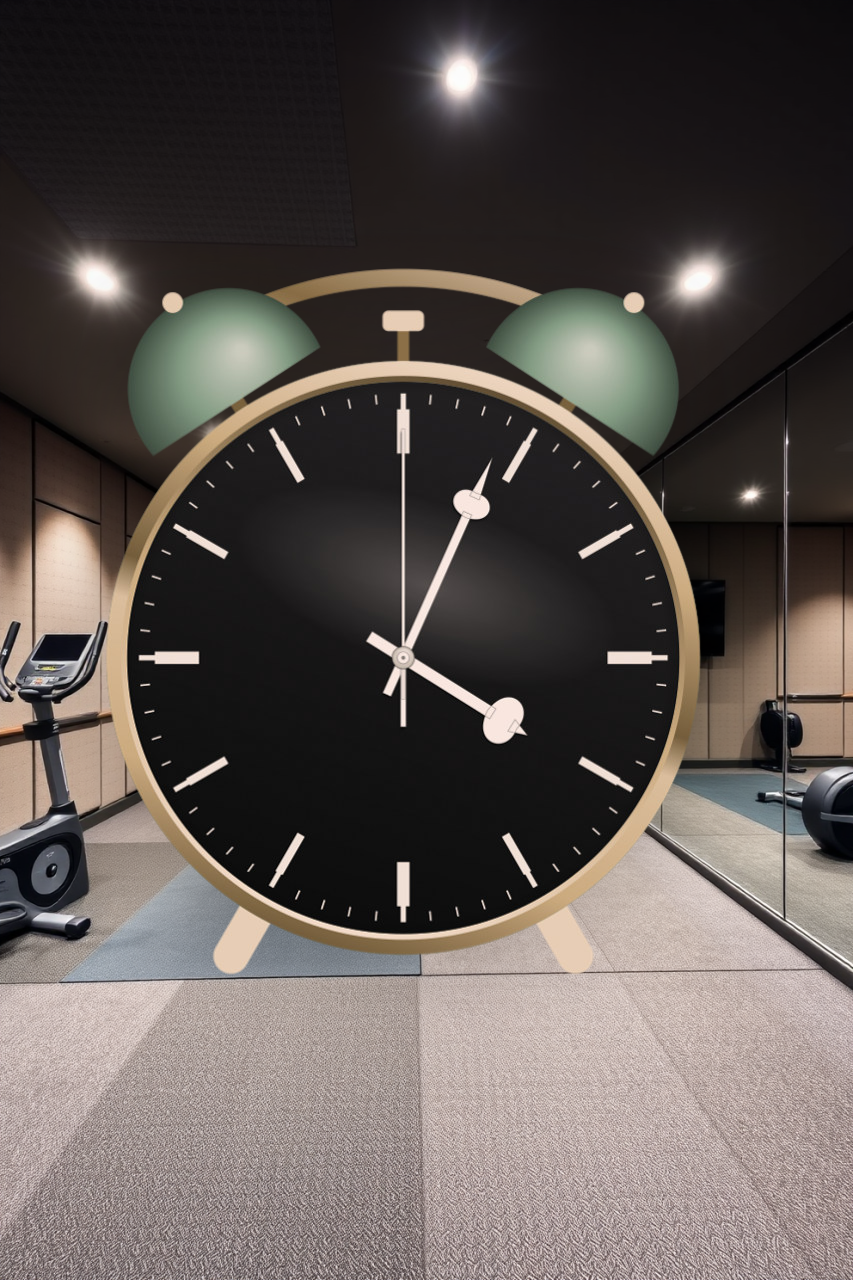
4:04:00
